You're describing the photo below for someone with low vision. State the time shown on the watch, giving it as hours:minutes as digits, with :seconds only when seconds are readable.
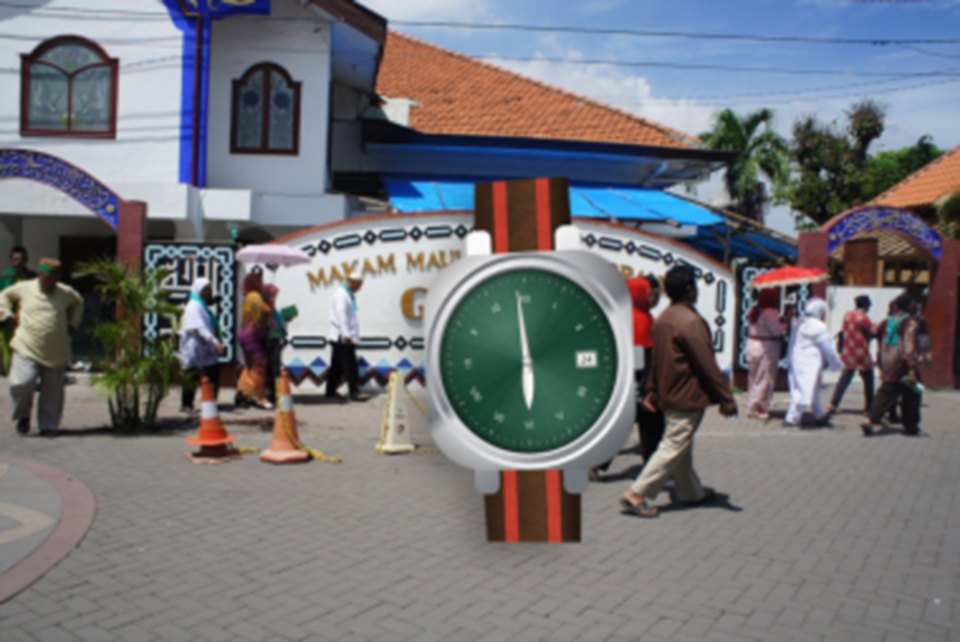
5:59
